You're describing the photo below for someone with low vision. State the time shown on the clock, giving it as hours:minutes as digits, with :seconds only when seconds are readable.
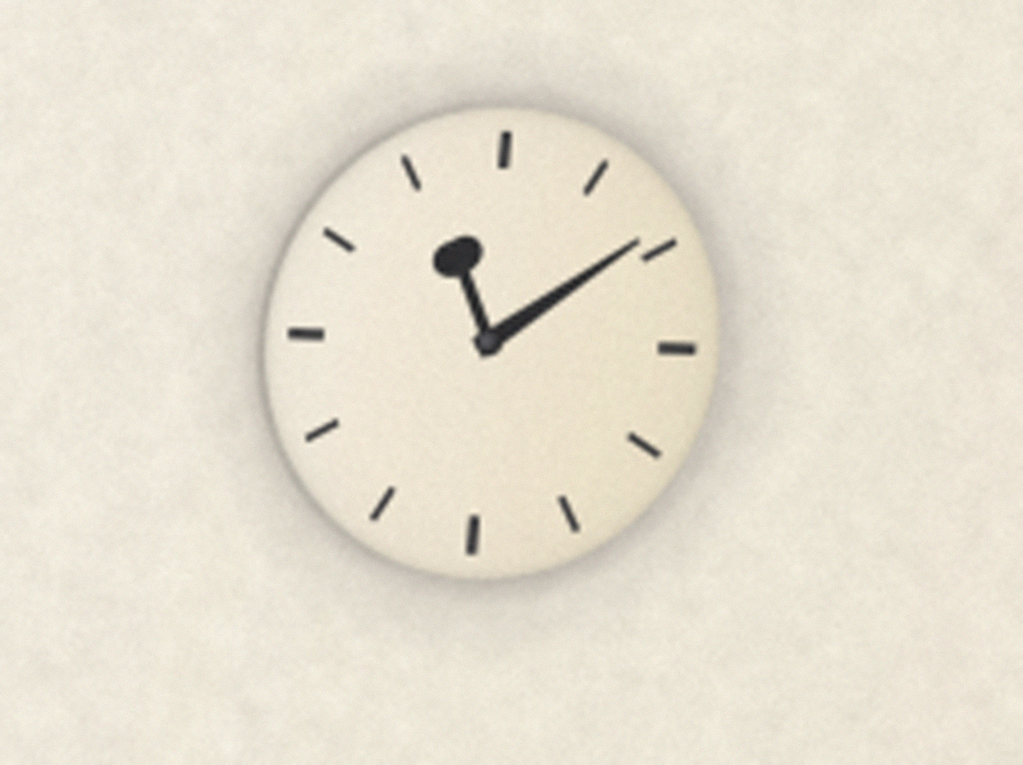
11:09
